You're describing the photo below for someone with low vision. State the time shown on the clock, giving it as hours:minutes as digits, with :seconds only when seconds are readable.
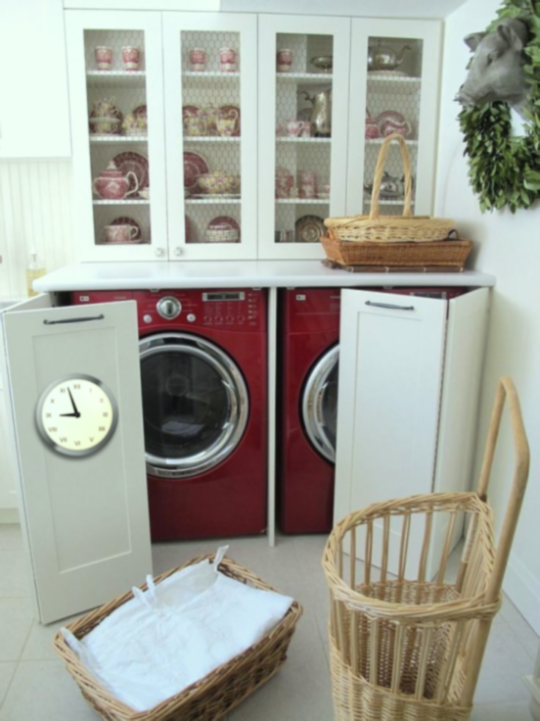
8:57
